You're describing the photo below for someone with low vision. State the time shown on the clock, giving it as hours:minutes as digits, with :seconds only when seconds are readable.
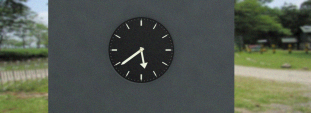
5:39
